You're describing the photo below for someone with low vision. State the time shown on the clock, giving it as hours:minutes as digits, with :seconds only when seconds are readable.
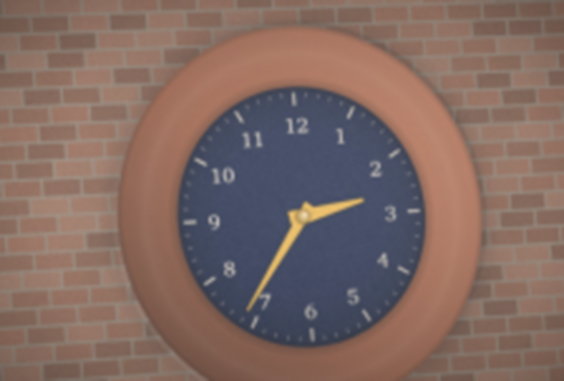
2:36
